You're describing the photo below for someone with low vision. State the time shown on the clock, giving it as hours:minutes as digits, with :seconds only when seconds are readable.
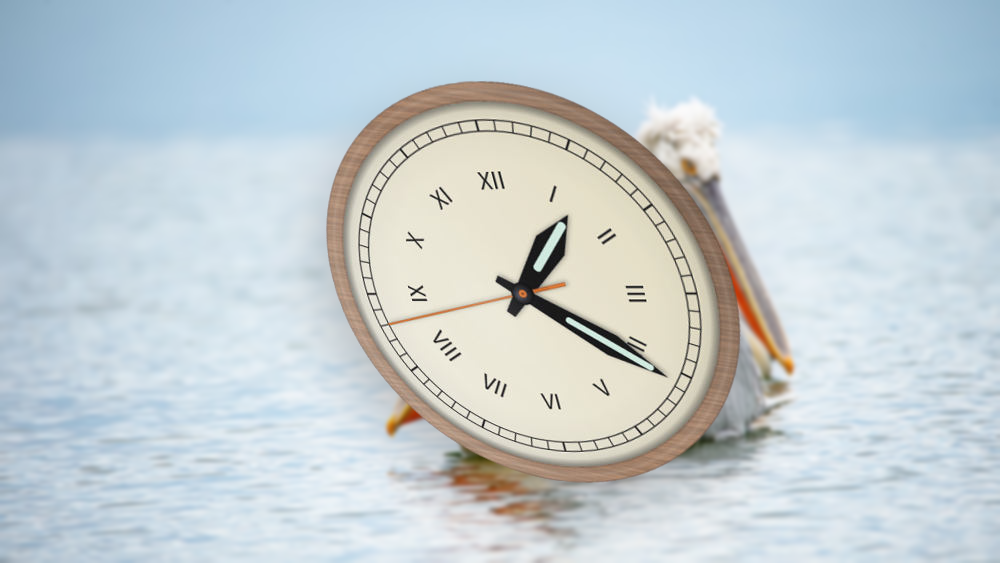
1:20:43
